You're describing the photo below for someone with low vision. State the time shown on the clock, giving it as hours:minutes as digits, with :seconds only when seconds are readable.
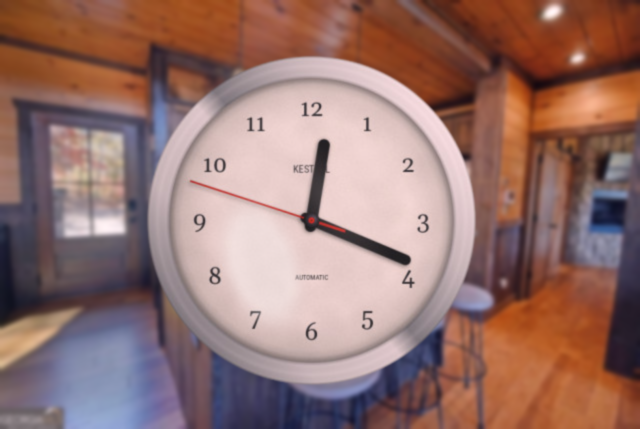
12:18:48
